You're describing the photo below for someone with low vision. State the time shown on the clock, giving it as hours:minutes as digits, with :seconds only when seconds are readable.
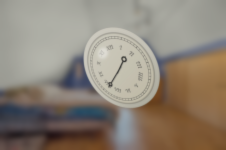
1:39
